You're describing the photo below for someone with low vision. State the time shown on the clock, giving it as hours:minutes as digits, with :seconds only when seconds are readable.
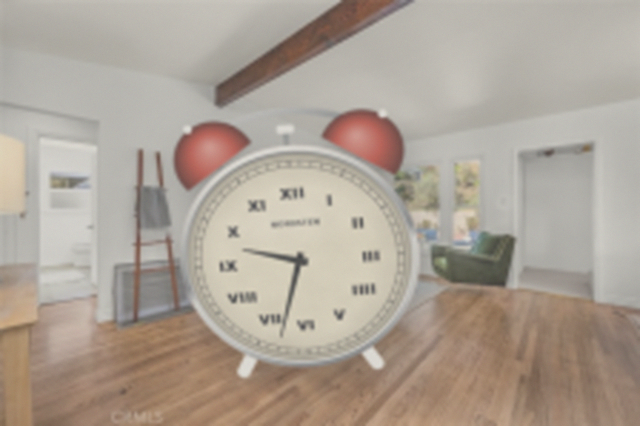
9:33
